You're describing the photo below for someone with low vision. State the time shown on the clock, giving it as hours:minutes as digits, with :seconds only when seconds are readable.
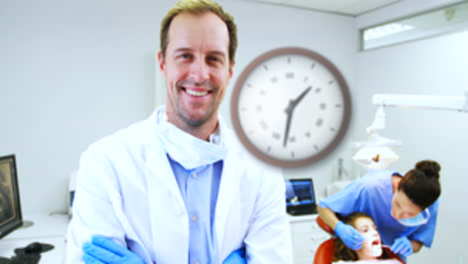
1:32
